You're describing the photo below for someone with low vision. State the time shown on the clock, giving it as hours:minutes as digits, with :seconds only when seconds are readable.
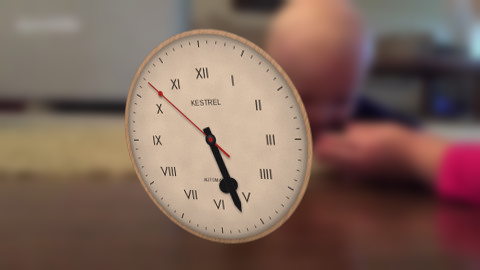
5:26:52
